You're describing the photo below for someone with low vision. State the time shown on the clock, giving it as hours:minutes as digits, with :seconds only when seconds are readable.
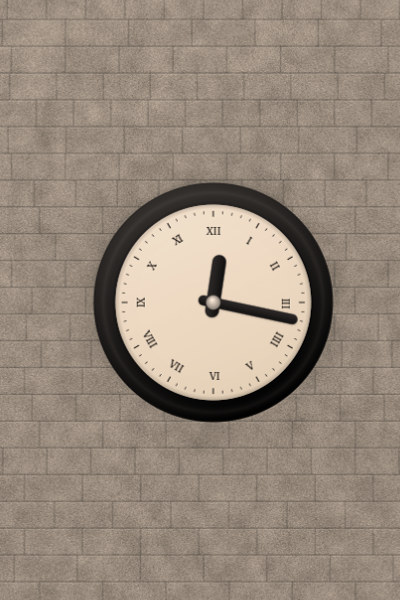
12:17
